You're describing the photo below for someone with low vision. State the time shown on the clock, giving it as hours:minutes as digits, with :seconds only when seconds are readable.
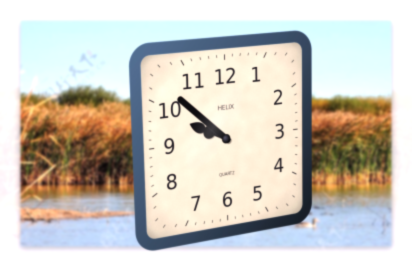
9:52
